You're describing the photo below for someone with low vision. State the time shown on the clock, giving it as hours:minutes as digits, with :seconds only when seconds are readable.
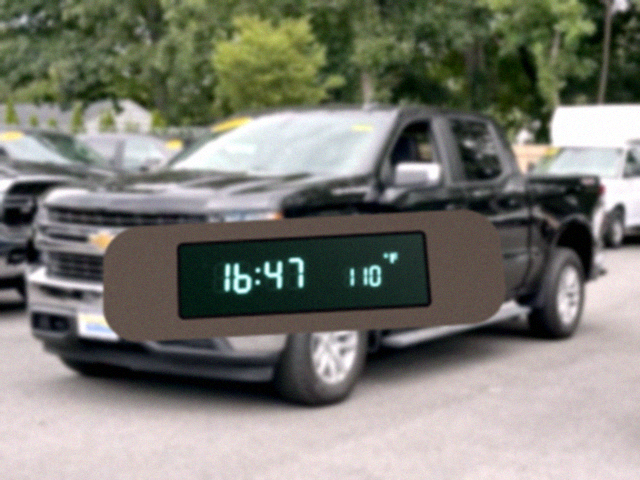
16:47
